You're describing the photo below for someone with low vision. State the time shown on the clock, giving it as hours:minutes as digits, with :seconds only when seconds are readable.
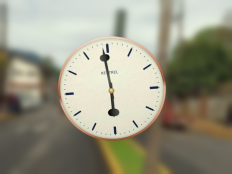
5:59
